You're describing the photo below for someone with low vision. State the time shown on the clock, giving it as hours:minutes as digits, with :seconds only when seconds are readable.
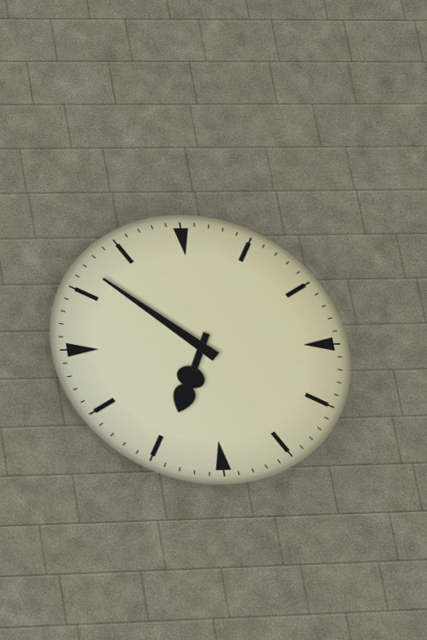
6:52
